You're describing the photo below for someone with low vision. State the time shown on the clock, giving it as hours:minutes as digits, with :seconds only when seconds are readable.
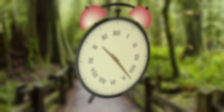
10:23
